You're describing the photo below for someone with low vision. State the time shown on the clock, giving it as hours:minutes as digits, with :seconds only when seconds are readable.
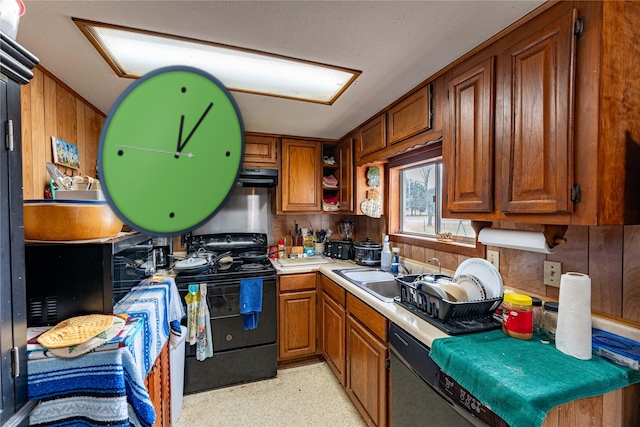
12:05:46
